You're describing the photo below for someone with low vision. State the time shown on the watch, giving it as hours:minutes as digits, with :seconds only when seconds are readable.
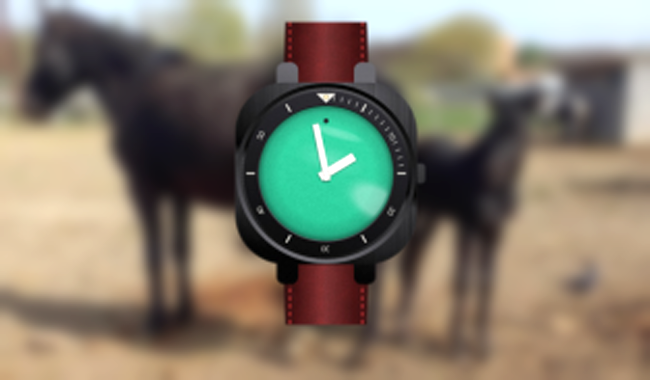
1:58
